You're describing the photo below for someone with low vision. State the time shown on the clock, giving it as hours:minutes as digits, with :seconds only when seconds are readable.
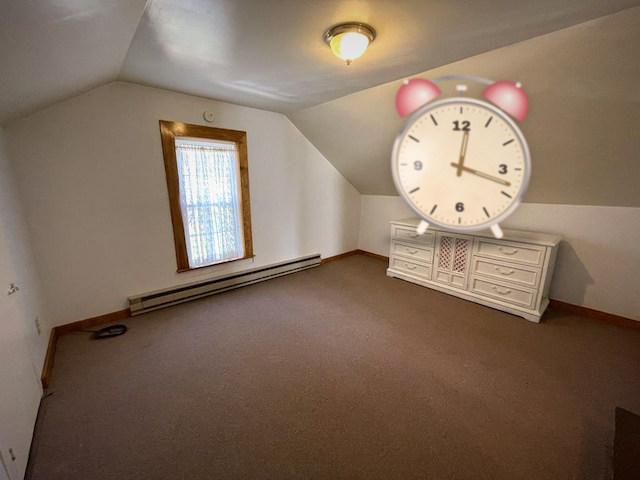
12:18
